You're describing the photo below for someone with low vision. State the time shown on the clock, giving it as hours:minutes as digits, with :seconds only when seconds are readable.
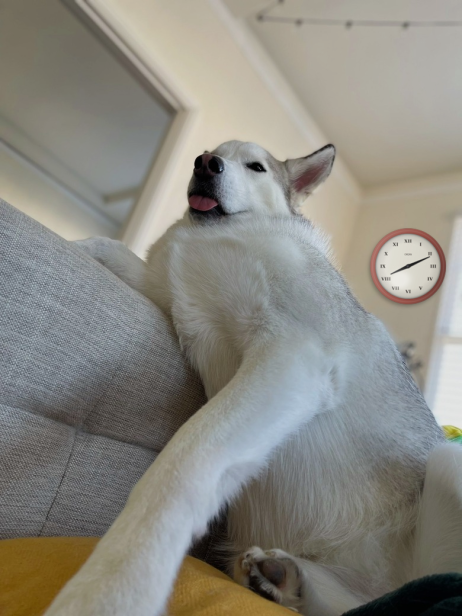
8:11
